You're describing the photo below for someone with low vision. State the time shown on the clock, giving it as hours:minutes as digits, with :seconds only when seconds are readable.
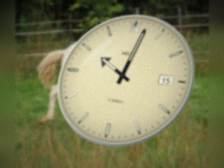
10:02
